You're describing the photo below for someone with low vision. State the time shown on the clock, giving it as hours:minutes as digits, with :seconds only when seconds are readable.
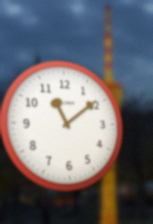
11:09
